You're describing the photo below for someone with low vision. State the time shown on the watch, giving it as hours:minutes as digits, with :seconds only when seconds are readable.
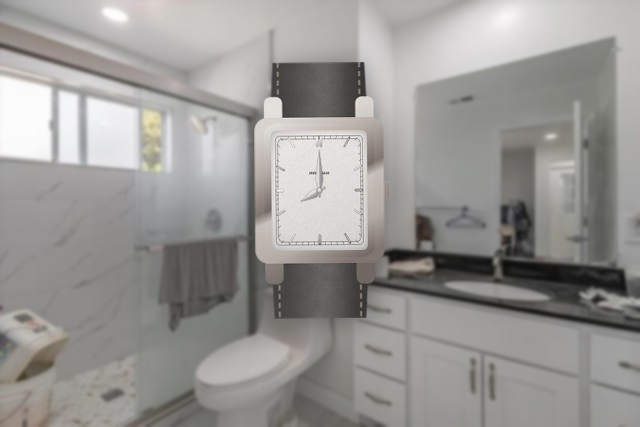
8:00
